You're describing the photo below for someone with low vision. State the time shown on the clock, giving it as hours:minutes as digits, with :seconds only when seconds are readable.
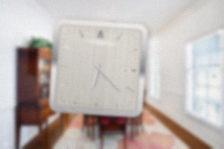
6:22
